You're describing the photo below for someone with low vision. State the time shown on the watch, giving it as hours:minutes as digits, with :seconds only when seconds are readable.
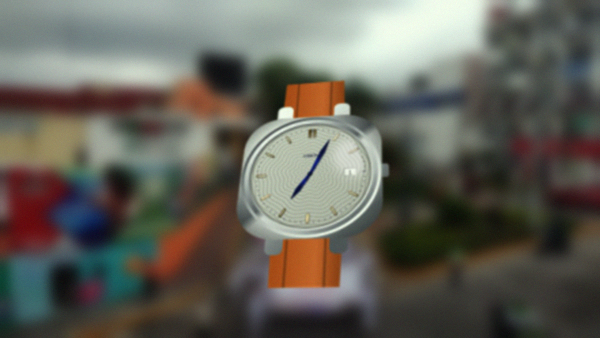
7:04
